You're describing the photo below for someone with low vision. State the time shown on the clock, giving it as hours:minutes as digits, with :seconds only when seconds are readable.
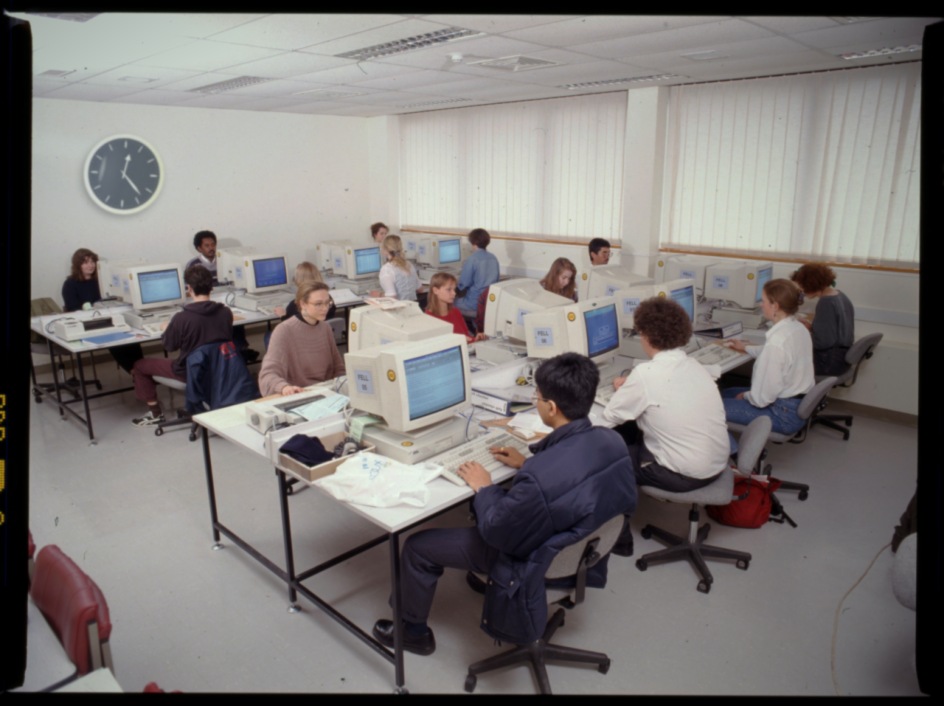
12:23
